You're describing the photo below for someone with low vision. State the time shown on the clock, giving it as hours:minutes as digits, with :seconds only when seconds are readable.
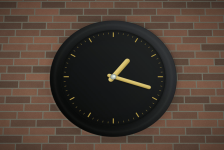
1:18
